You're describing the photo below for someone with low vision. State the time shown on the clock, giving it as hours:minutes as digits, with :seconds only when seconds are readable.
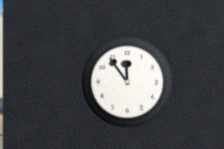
11:54
